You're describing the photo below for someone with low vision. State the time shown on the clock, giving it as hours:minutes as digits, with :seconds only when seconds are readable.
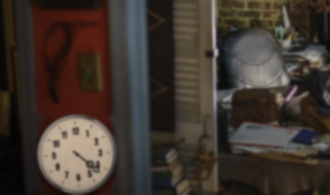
4:22
